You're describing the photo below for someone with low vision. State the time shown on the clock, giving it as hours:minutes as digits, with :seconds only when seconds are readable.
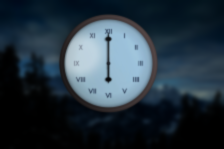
6:00
